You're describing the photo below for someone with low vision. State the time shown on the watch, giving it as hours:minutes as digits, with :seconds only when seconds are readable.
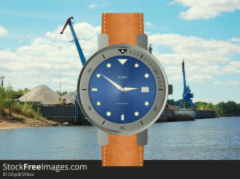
2:51
